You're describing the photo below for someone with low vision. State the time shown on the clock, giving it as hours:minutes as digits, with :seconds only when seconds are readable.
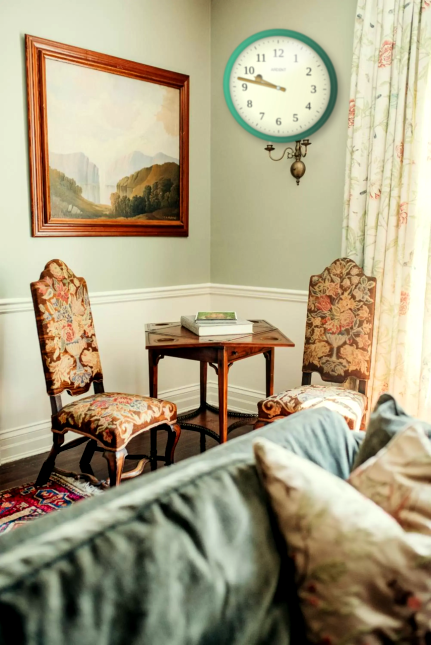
9:47
